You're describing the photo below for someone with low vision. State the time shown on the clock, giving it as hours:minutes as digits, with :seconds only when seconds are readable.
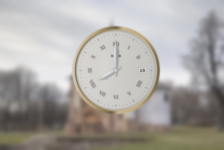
8:00
